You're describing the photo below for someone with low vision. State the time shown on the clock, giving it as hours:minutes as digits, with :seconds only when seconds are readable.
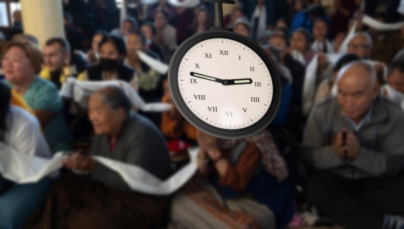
2:47
